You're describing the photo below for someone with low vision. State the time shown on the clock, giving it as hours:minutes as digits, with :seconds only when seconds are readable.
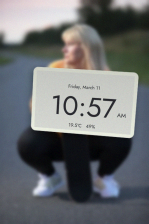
10:57
